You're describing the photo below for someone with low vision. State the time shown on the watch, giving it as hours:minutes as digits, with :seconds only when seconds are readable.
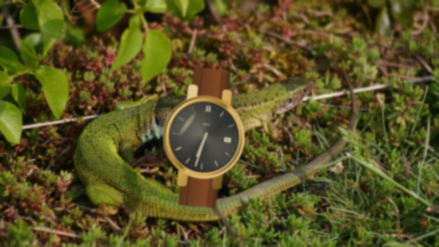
6:32
